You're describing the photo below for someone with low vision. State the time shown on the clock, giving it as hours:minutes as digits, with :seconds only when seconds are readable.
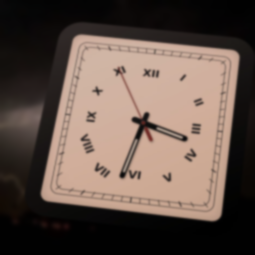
3:31:55
